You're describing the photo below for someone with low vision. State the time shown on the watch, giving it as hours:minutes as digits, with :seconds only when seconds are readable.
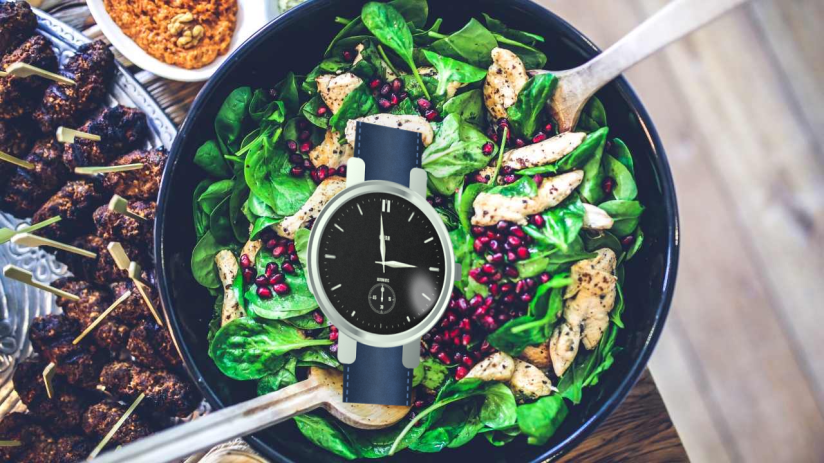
2:59
